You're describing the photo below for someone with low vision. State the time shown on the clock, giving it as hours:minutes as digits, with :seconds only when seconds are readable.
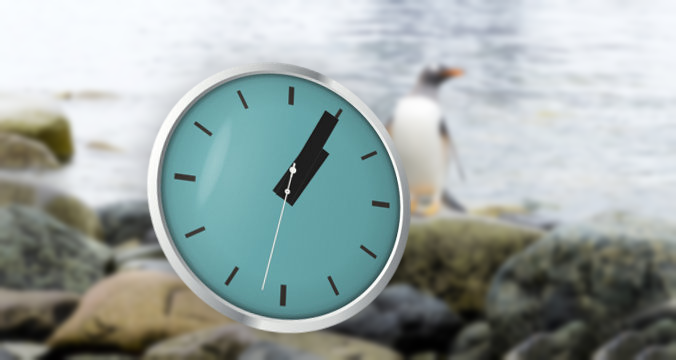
1:04:32
